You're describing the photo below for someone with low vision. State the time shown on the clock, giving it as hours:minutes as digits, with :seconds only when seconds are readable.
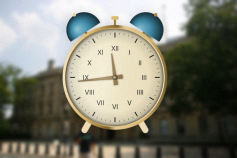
11:44
